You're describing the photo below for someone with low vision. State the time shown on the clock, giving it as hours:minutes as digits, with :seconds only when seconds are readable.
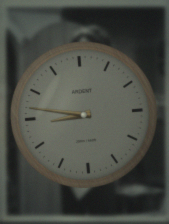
8:47
